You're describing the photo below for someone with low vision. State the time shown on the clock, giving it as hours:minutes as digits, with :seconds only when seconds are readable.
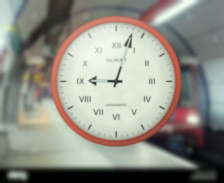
9:03
